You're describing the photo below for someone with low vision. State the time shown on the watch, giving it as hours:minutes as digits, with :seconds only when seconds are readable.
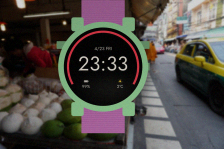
23:33
